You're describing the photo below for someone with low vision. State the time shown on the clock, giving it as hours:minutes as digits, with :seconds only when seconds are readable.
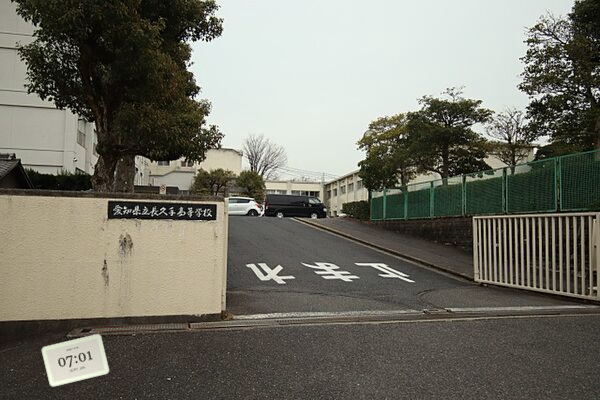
7:01
